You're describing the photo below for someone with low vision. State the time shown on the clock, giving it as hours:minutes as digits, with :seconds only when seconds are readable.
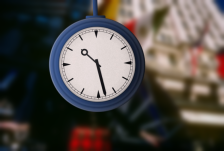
10:28
